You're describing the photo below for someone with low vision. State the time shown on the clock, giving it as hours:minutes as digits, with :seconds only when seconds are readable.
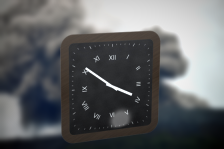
3:51
